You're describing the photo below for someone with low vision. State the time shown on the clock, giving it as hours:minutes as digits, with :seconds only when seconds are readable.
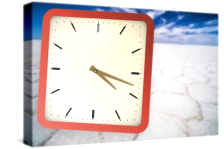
4:18
